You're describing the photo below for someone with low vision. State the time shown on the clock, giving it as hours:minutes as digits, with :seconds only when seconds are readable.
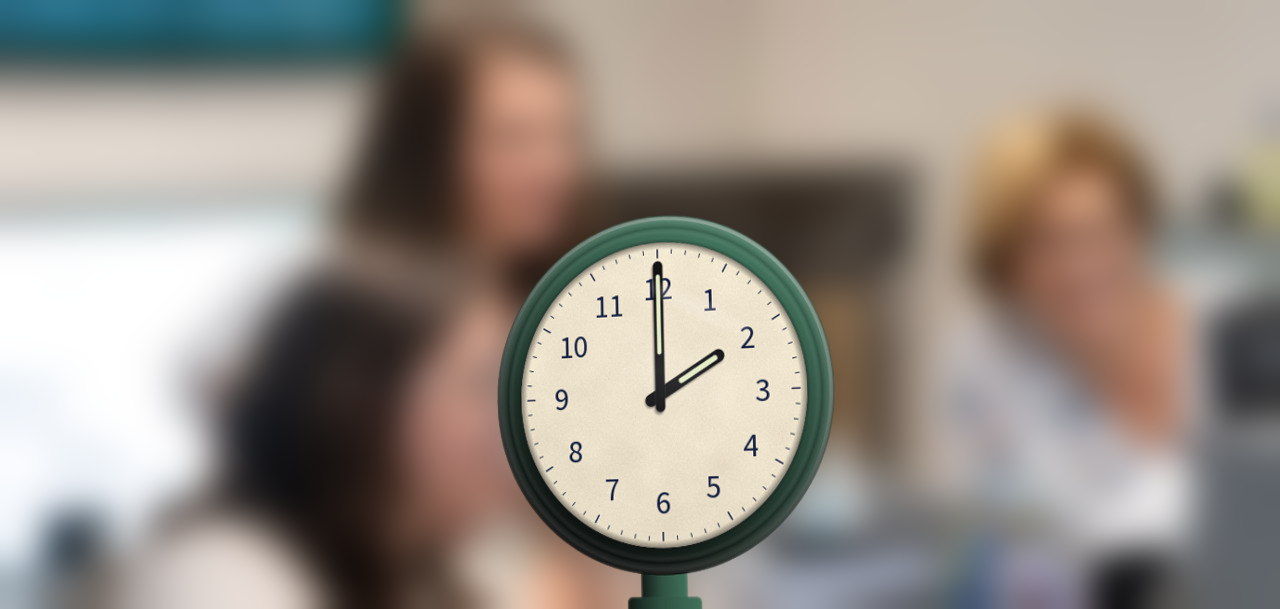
2:00
